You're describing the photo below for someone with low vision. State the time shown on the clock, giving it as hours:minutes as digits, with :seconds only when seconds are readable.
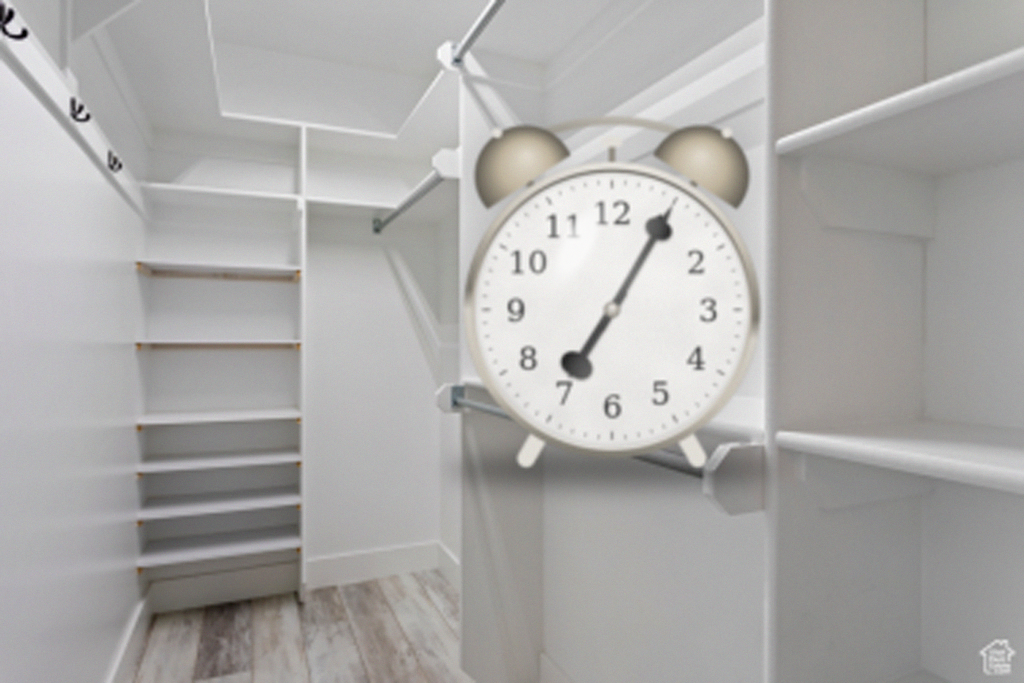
7:05
